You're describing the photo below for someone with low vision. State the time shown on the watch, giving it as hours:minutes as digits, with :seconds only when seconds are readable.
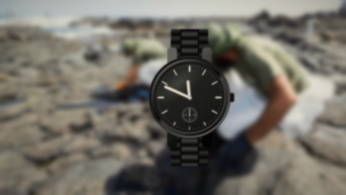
11:49
